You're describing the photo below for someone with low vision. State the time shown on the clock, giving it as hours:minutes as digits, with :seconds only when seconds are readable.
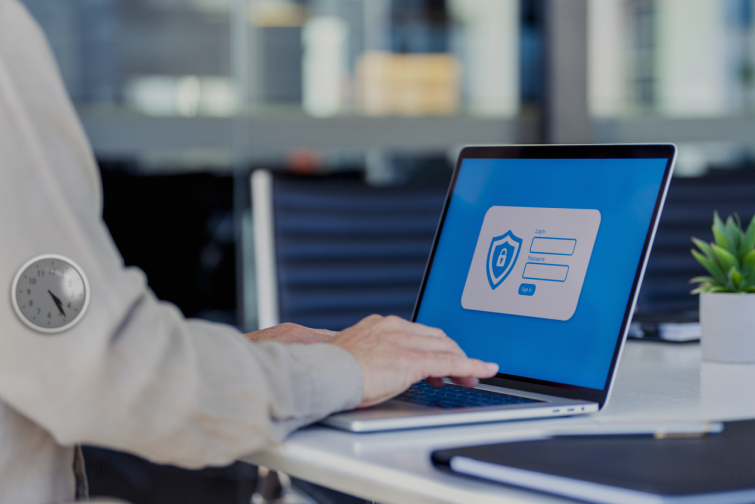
4:24
